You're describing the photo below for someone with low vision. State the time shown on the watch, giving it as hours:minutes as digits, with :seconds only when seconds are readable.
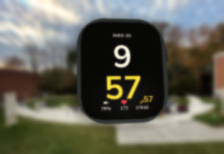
9:57
